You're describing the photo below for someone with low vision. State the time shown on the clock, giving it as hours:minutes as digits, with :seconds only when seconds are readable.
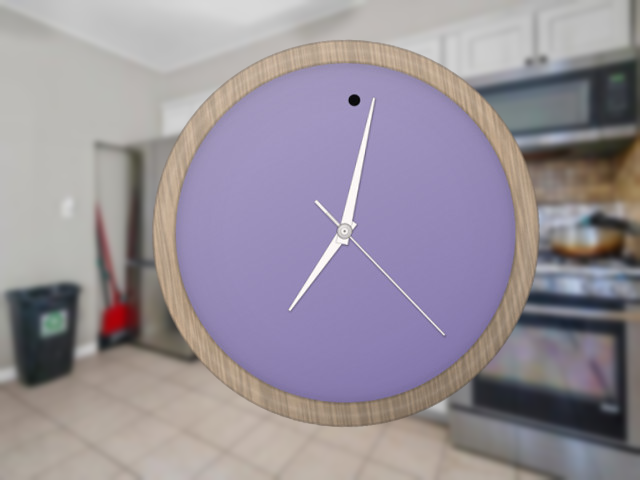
7:01:22
